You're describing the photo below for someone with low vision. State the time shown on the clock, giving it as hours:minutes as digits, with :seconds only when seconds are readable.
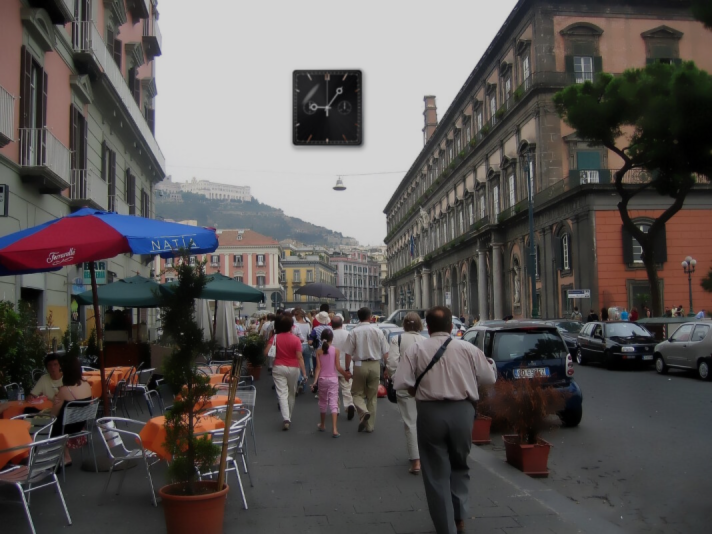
9:06
